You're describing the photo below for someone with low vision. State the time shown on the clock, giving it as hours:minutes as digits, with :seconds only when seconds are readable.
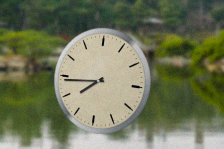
7:44
